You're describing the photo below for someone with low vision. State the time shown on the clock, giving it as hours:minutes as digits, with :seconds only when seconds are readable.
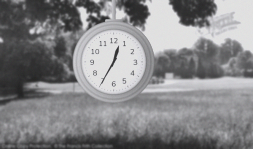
12:35
